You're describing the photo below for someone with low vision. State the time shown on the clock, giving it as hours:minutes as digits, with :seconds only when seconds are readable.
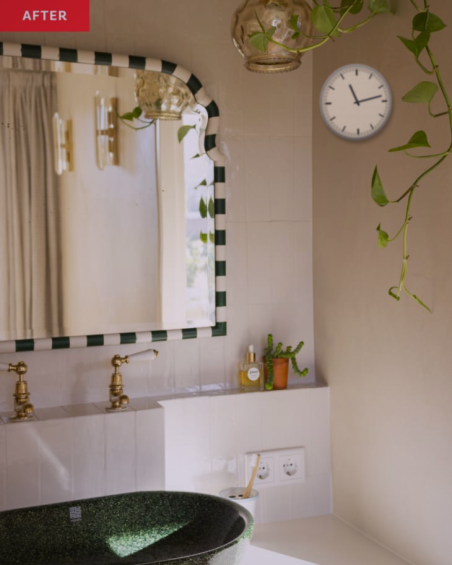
11:13
